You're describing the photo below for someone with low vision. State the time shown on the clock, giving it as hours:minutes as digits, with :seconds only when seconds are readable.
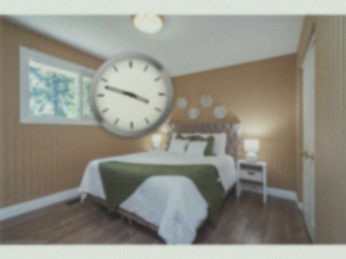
3:48
